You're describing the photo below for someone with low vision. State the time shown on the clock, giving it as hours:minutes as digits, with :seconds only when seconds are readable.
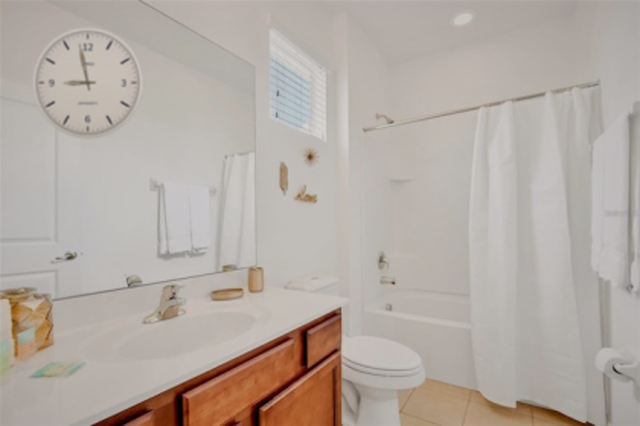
8:58
